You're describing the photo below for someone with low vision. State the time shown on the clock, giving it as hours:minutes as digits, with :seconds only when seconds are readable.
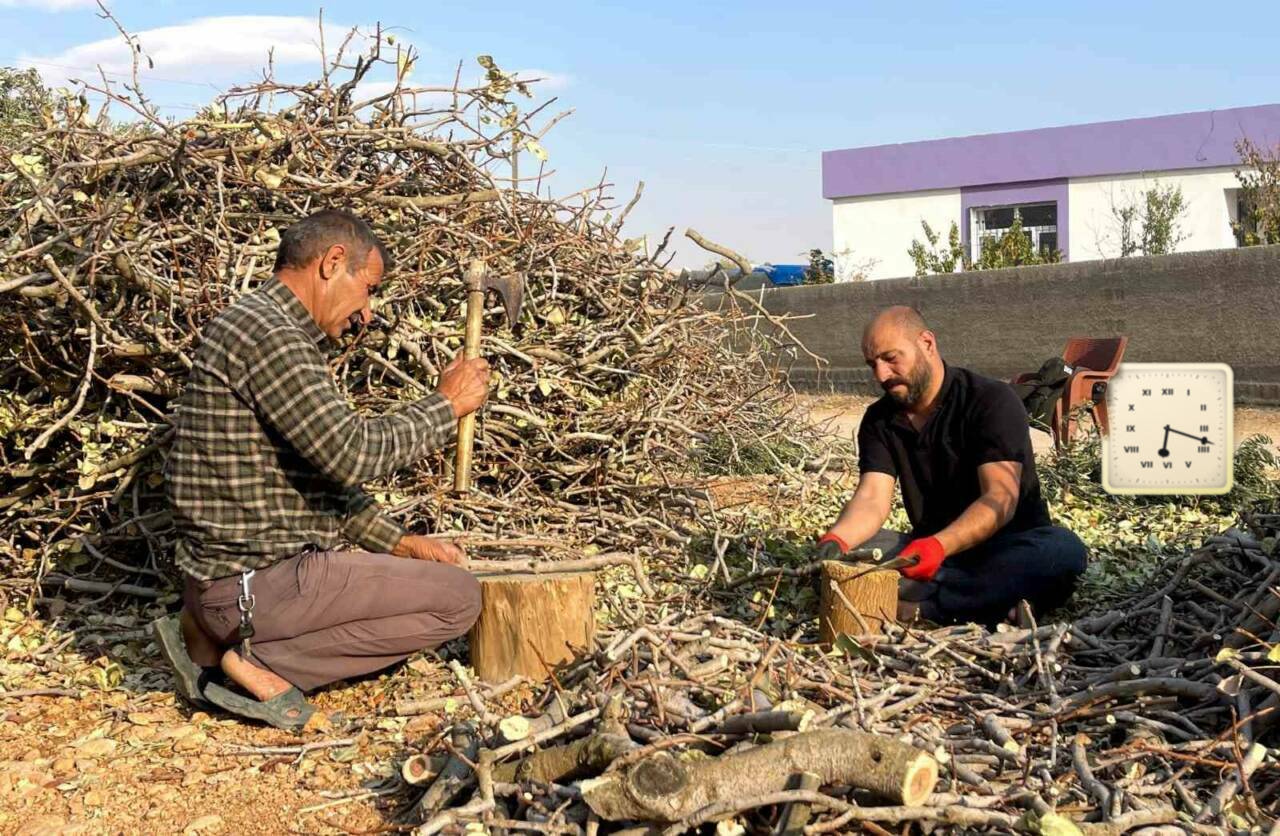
6:18
